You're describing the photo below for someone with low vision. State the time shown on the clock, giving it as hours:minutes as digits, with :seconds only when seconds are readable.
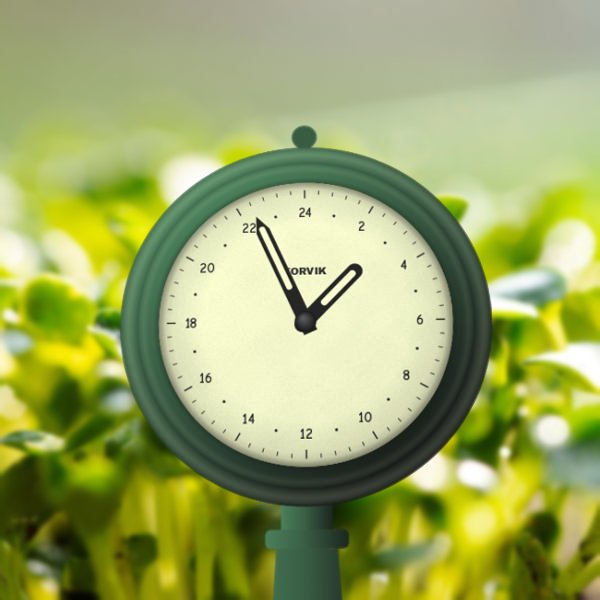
2:56
